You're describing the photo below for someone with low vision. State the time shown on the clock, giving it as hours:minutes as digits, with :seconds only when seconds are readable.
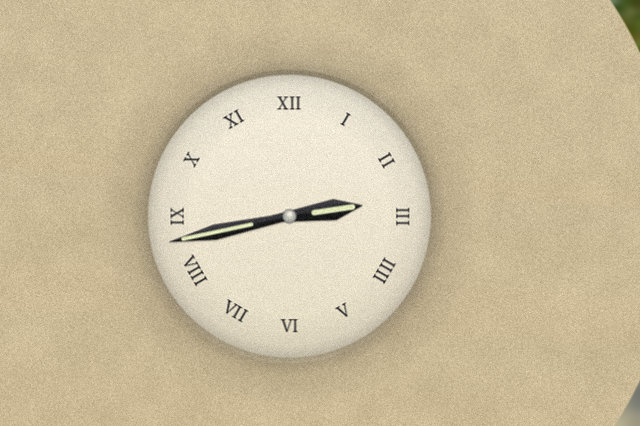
2:43
